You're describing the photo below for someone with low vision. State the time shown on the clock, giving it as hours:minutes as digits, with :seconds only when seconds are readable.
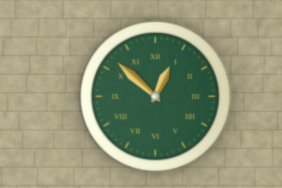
12:52
